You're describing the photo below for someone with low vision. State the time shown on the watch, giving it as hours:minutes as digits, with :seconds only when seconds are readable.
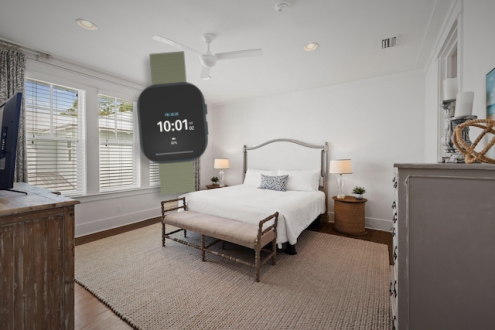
10:01
